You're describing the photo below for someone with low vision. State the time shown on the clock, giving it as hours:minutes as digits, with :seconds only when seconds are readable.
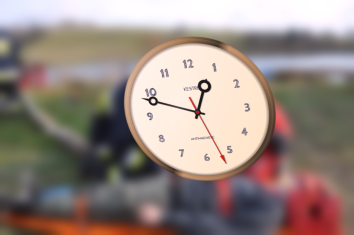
12:48:27
